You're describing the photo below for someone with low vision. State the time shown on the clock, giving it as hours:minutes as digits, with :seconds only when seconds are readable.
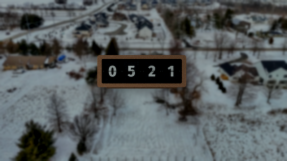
5:21
